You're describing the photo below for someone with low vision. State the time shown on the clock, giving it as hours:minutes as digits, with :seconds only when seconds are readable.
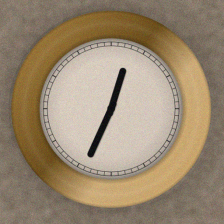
12:34
